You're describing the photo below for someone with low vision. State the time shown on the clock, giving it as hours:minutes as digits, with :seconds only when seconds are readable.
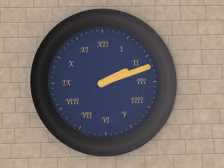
2:12
